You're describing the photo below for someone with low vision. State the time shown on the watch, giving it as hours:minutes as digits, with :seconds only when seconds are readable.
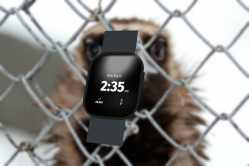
2:35
